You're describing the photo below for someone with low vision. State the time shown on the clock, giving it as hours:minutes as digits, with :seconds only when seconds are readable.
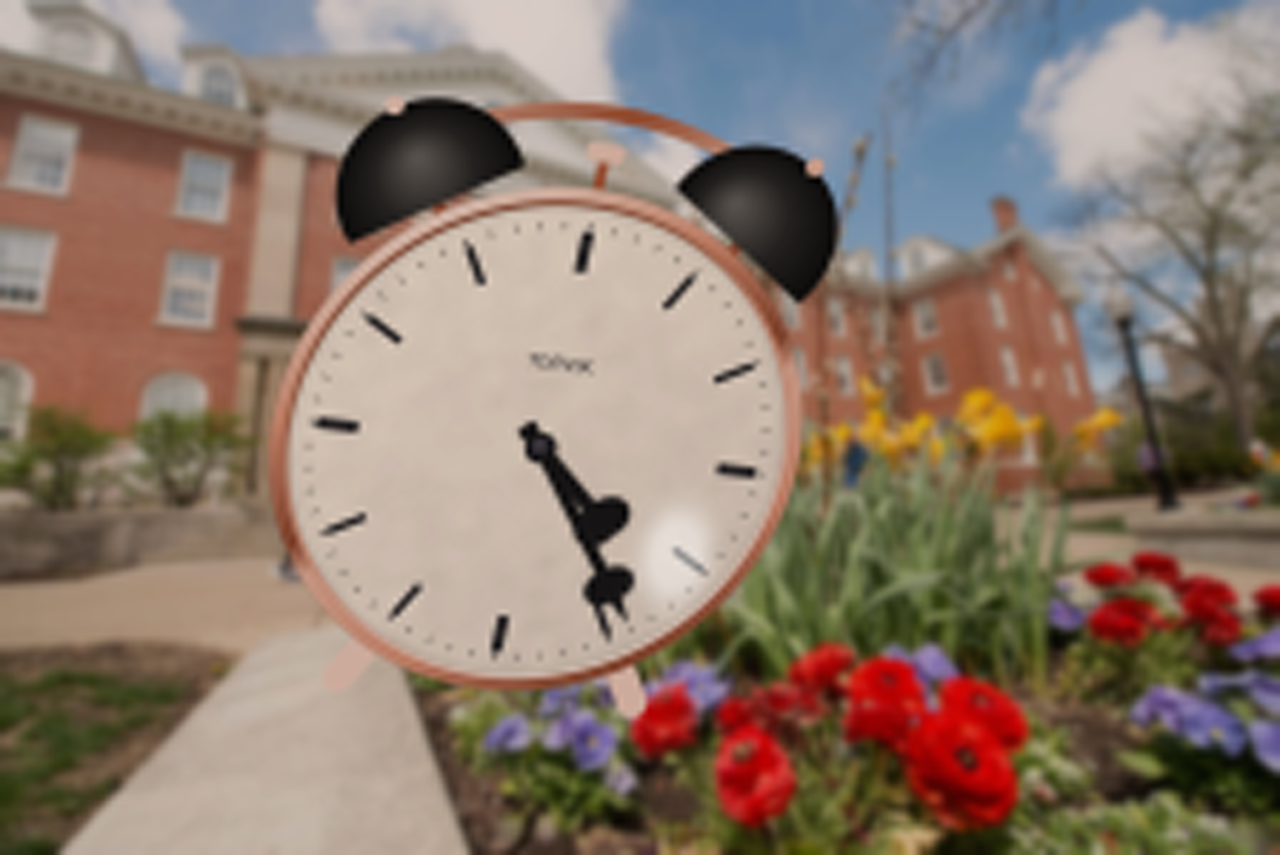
4:24
